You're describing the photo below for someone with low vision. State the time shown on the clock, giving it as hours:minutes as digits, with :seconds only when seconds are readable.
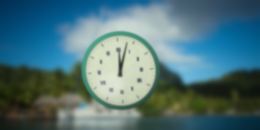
12:03
